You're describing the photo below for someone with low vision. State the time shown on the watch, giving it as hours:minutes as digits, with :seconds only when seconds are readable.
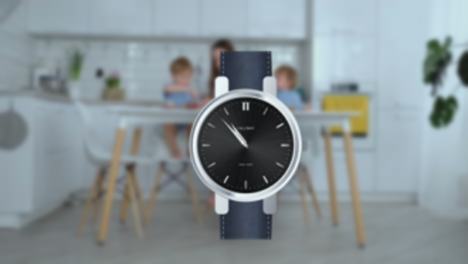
10:53
